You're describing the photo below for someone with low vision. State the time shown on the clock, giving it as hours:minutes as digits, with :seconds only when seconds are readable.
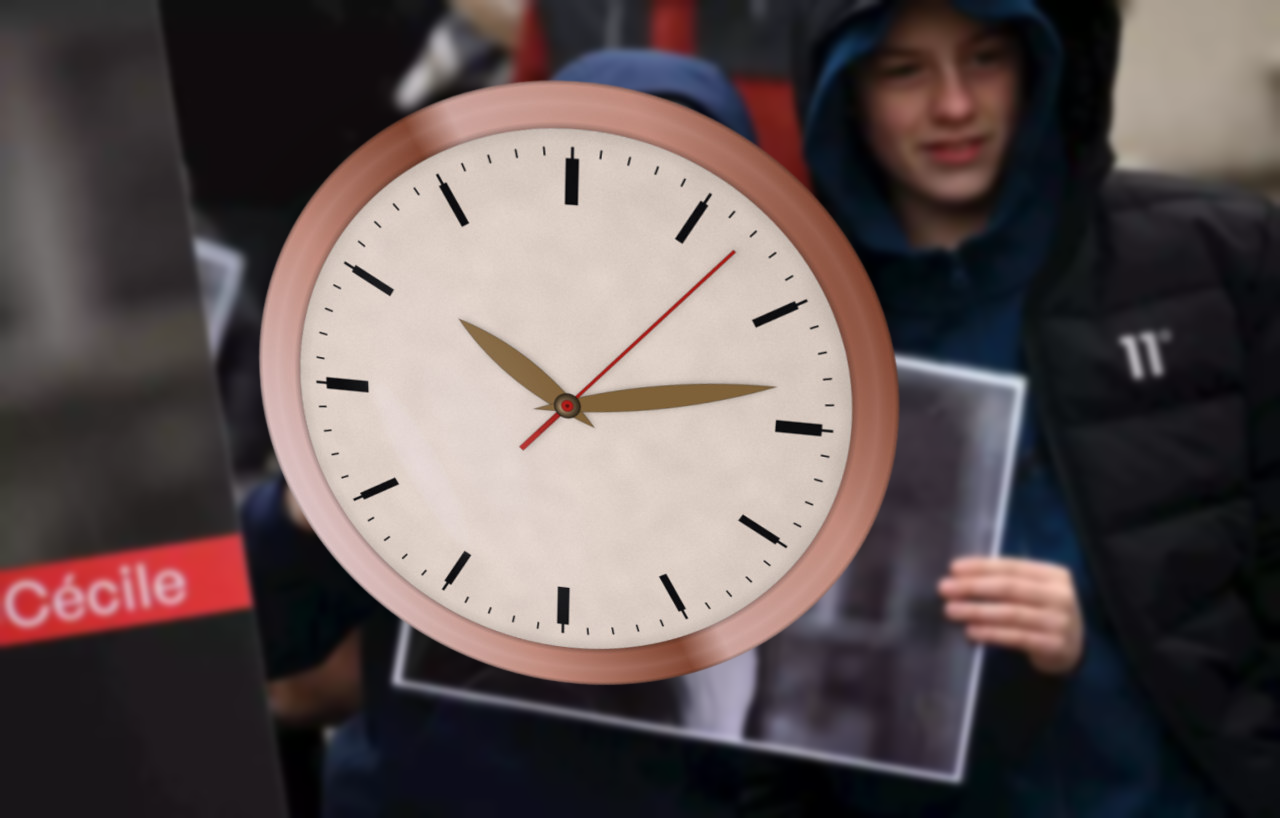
10:13:07
